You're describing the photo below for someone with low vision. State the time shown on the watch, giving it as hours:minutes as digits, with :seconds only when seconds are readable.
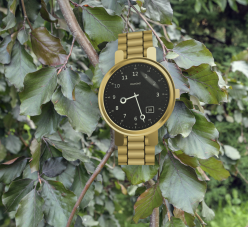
8:27
